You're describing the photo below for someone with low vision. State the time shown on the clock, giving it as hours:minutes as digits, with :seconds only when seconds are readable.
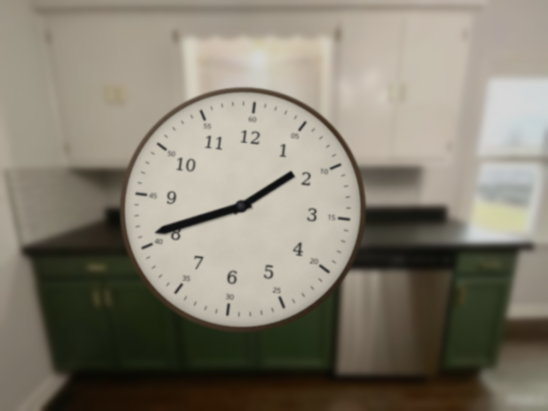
1:41
